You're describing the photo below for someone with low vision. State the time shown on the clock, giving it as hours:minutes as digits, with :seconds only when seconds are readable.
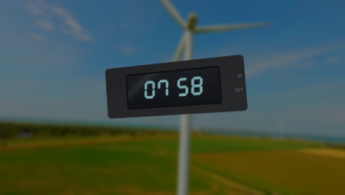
7:58
